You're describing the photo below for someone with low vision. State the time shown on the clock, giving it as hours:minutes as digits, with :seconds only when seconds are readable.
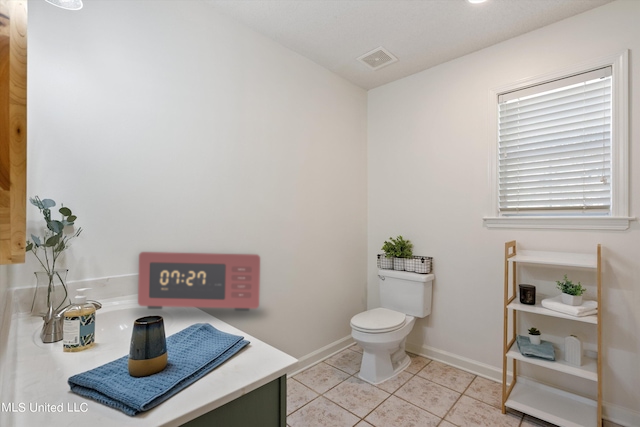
7:27
